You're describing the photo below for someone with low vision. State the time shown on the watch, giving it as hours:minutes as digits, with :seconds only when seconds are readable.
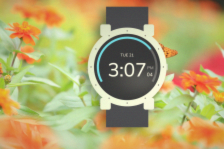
3:07
